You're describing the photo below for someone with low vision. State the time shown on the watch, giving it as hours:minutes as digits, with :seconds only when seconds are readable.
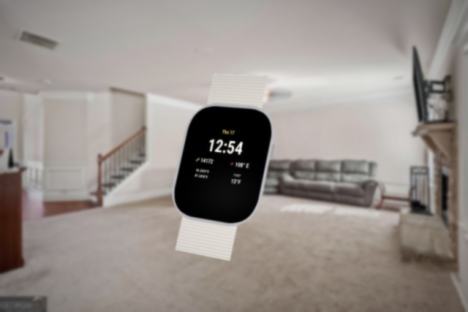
12:54
